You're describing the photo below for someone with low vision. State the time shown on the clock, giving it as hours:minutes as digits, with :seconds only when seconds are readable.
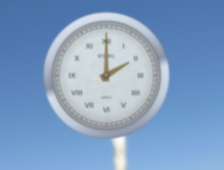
2:00
